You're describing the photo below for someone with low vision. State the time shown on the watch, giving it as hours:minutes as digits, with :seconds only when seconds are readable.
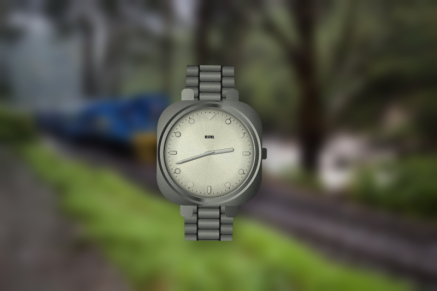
2:42
